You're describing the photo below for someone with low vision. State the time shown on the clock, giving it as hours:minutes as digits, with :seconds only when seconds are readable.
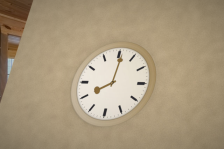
8:01
